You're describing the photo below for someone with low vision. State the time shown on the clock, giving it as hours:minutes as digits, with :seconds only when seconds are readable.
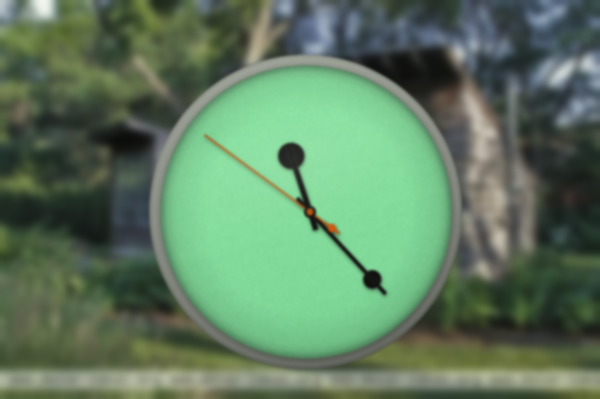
11:22:51
